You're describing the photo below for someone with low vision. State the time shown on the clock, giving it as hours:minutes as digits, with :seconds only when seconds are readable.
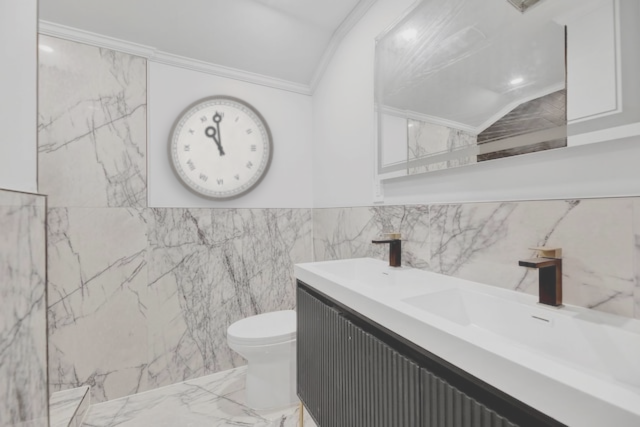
10:59
